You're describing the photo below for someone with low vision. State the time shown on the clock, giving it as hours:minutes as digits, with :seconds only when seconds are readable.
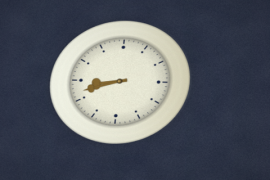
8:42
